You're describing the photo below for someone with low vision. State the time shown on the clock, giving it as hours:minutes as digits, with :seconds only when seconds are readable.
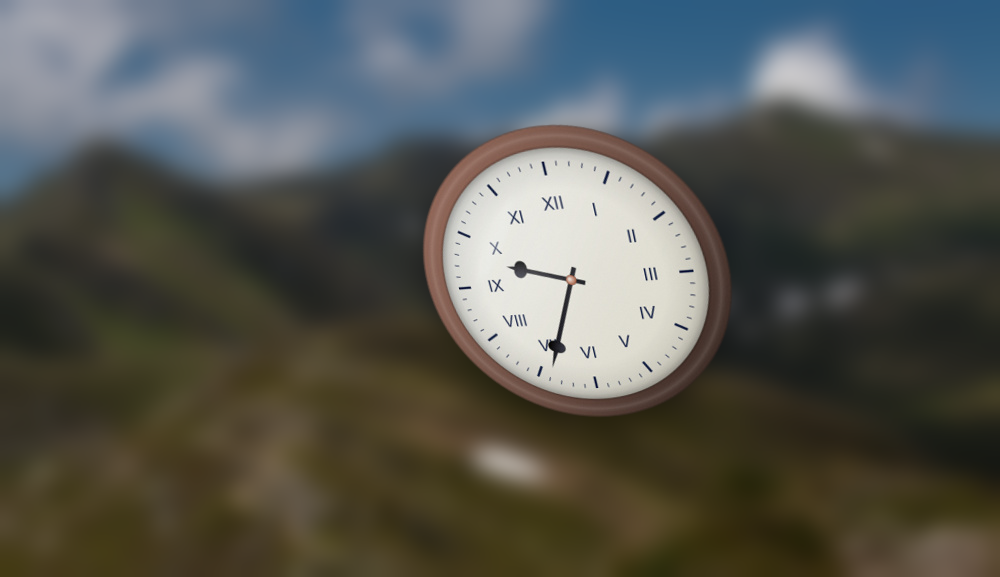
9:34
